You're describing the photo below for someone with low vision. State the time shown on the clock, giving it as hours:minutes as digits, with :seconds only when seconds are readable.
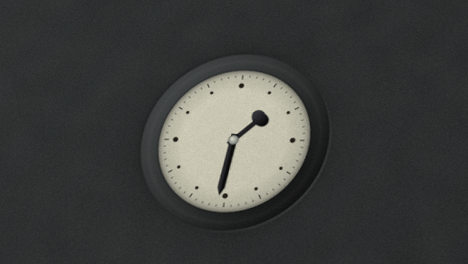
1:31
